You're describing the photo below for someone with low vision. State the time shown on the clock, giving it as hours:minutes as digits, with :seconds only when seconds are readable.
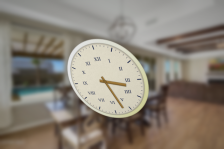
3:27
